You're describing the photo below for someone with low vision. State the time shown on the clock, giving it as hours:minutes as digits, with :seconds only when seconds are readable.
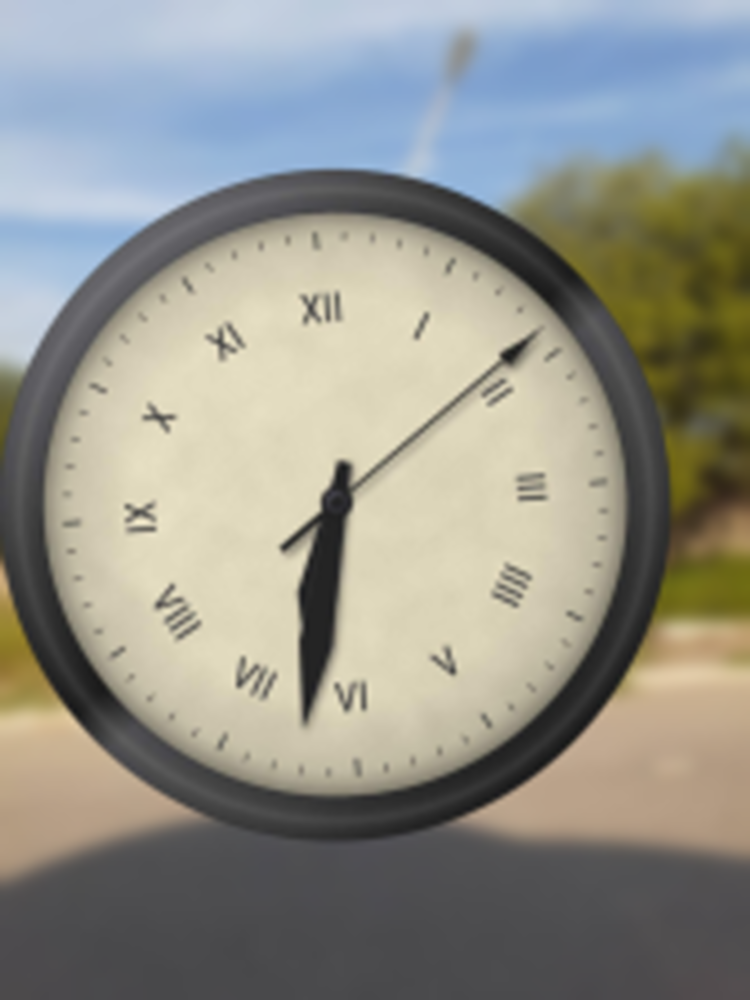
6:32:09
